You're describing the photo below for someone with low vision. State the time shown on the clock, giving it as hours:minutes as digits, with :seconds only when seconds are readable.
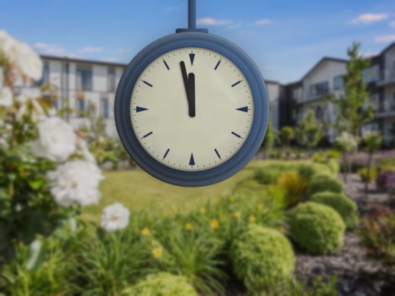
11:58
